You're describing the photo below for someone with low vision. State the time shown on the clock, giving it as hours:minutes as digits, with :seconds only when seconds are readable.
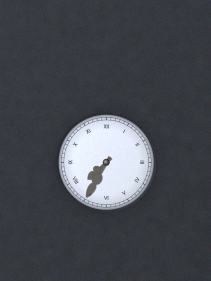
7:35
